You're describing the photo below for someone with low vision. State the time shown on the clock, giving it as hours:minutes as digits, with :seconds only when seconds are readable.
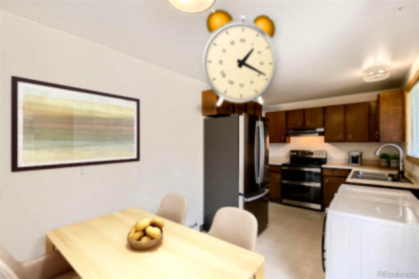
1:19
